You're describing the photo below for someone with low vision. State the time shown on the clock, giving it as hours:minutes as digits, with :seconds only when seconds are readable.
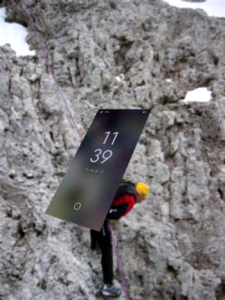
11:39
